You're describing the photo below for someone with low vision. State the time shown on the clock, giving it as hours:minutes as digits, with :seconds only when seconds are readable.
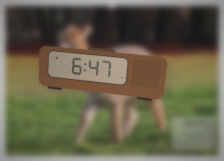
6:47
